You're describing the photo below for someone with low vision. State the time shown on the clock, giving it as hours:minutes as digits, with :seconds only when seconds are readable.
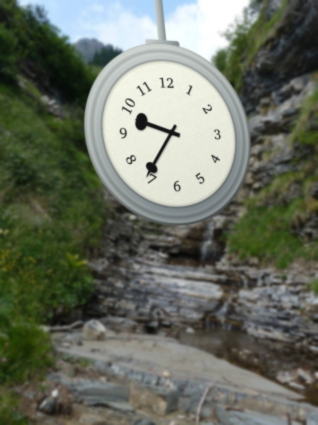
9:36
